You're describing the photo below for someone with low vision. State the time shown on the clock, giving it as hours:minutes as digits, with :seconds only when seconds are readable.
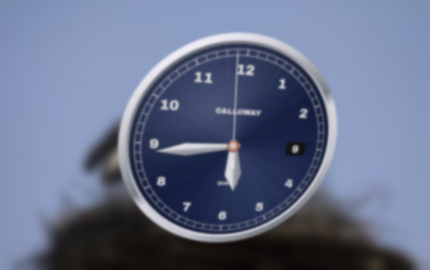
5:43:59
